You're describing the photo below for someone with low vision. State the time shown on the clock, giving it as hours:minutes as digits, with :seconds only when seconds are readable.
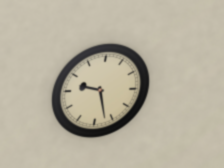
9:27
